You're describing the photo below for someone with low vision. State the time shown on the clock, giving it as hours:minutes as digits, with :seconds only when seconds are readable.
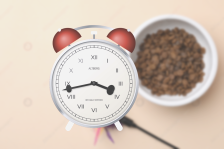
3:43
